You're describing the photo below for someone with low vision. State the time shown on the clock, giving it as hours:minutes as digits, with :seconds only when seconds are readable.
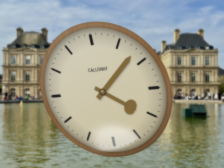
4:08
